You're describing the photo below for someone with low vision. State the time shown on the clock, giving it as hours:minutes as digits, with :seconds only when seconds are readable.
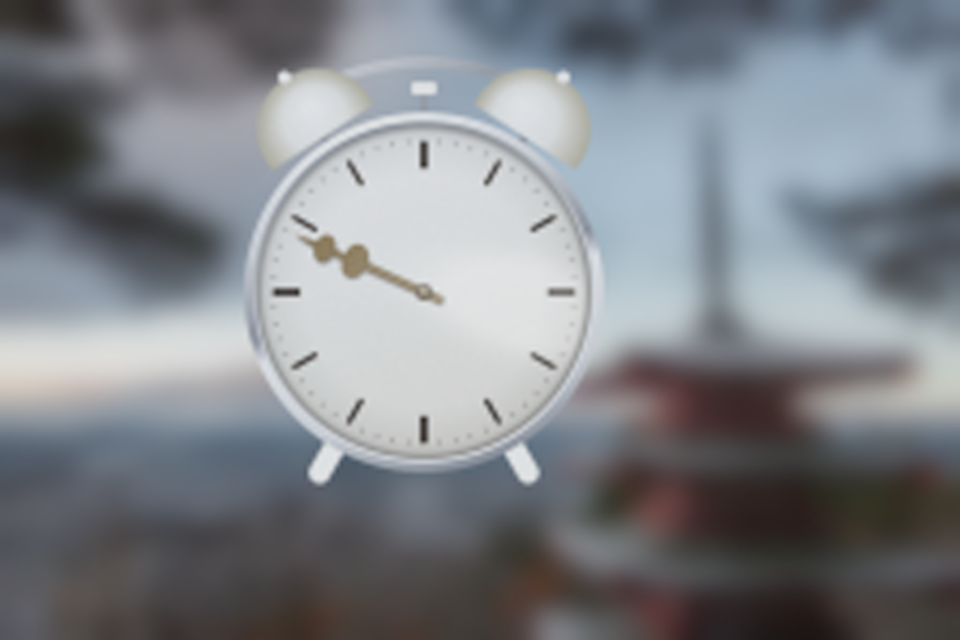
9:49
